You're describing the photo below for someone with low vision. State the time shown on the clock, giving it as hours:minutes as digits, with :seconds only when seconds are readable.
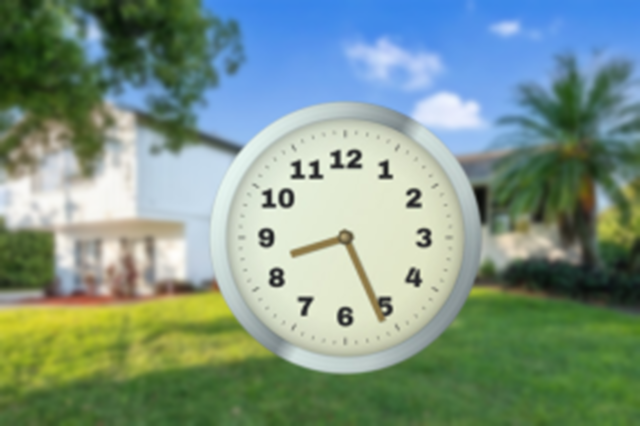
8:26
